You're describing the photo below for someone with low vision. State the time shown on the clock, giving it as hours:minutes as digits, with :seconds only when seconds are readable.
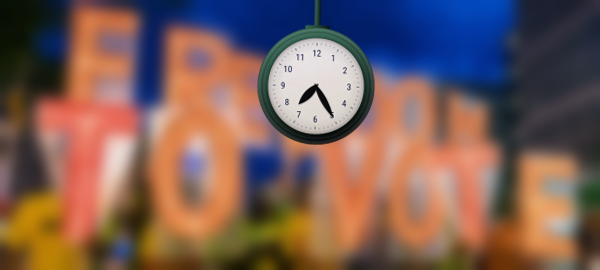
7:25
